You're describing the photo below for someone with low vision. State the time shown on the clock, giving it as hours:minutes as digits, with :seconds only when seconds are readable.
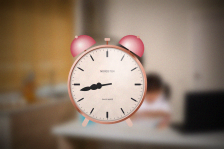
8:43
